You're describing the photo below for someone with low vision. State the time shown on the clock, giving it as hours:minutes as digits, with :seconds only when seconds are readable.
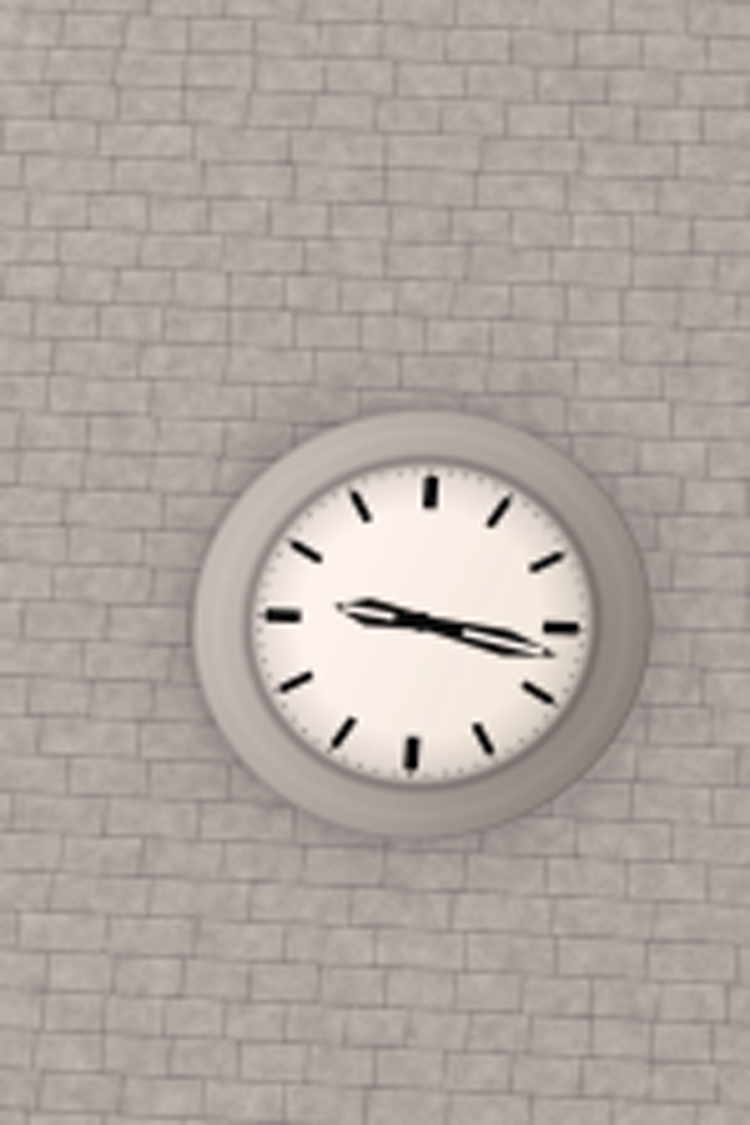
9:17
